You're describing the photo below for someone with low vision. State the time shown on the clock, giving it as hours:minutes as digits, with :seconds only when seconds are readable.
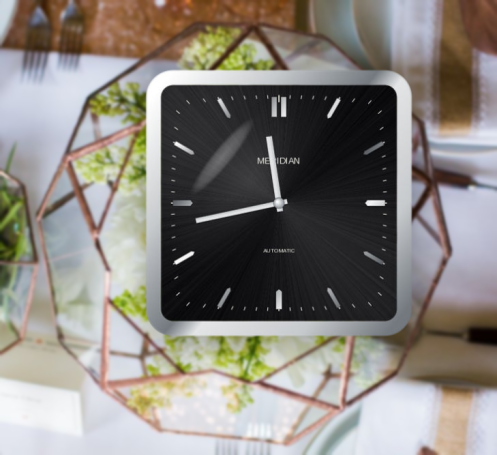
11:43
